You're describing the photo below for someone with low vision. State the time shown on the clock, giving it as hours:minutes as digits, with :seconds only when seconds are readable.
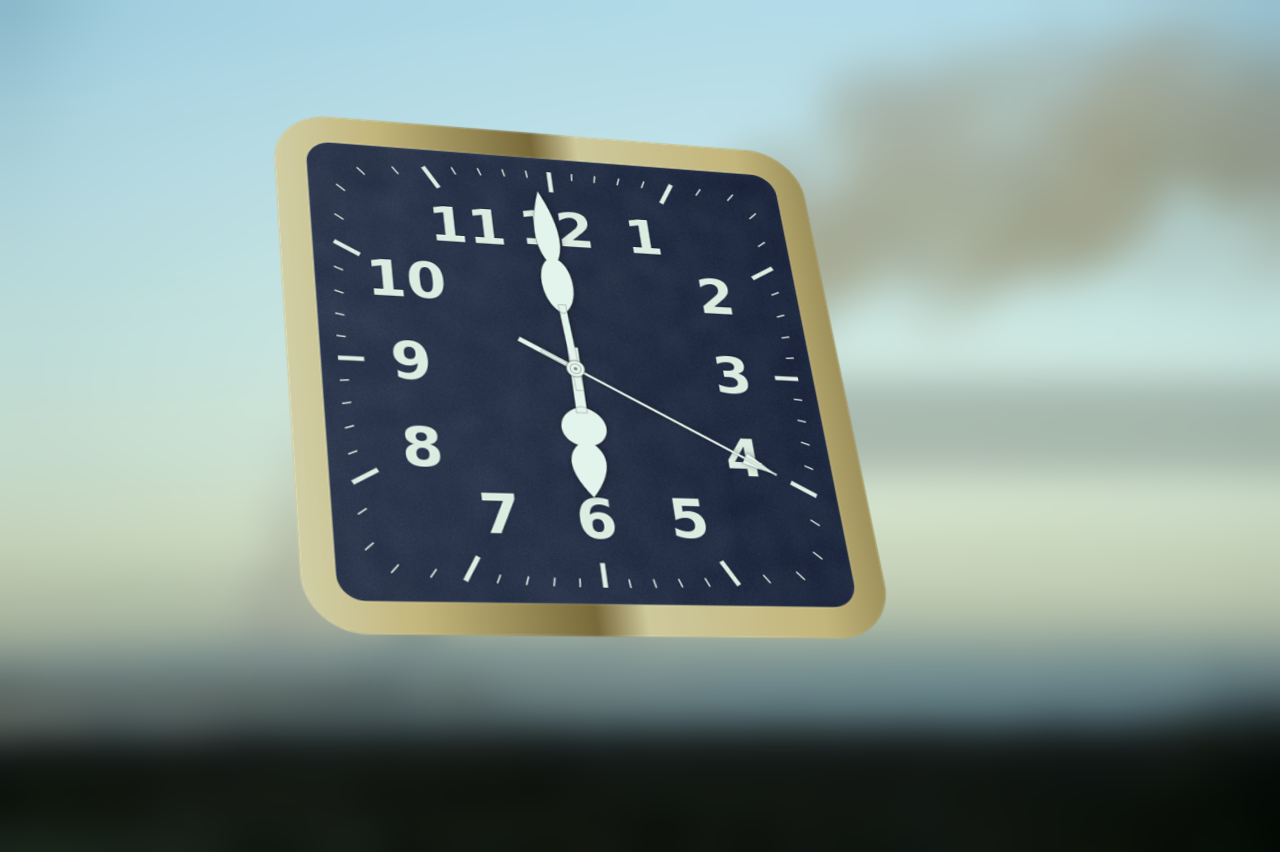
5:59:20
